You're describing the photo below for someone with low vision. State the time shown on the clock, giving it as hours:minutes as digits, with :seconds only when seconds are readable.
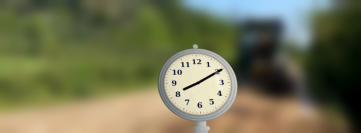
8:10
